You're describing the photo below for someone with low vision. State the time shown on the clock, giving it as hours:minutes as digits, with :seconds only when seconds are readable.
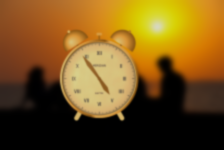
4:54
